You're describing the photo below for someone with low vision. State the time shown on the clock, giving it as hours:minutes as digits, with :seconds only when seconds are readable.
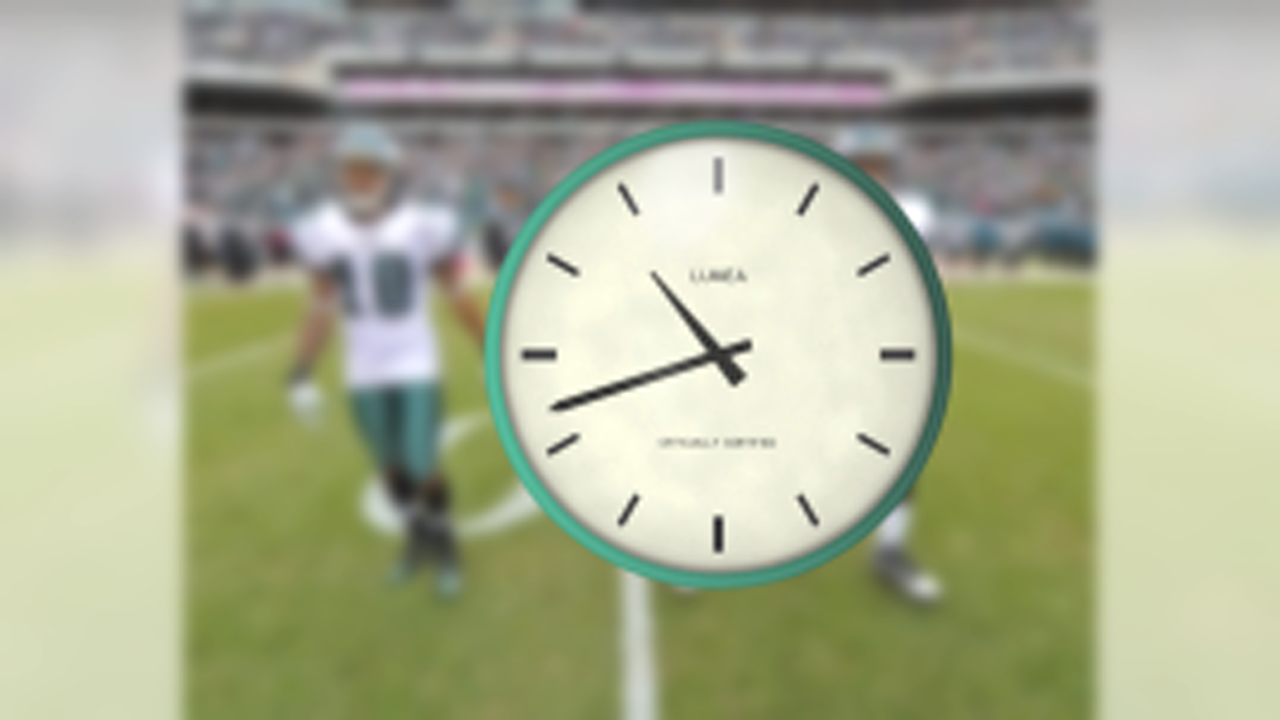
10:42
